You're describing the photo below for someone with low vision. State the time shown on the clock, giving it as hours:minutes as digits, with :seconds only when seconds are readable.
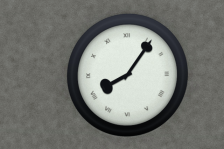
8:06
